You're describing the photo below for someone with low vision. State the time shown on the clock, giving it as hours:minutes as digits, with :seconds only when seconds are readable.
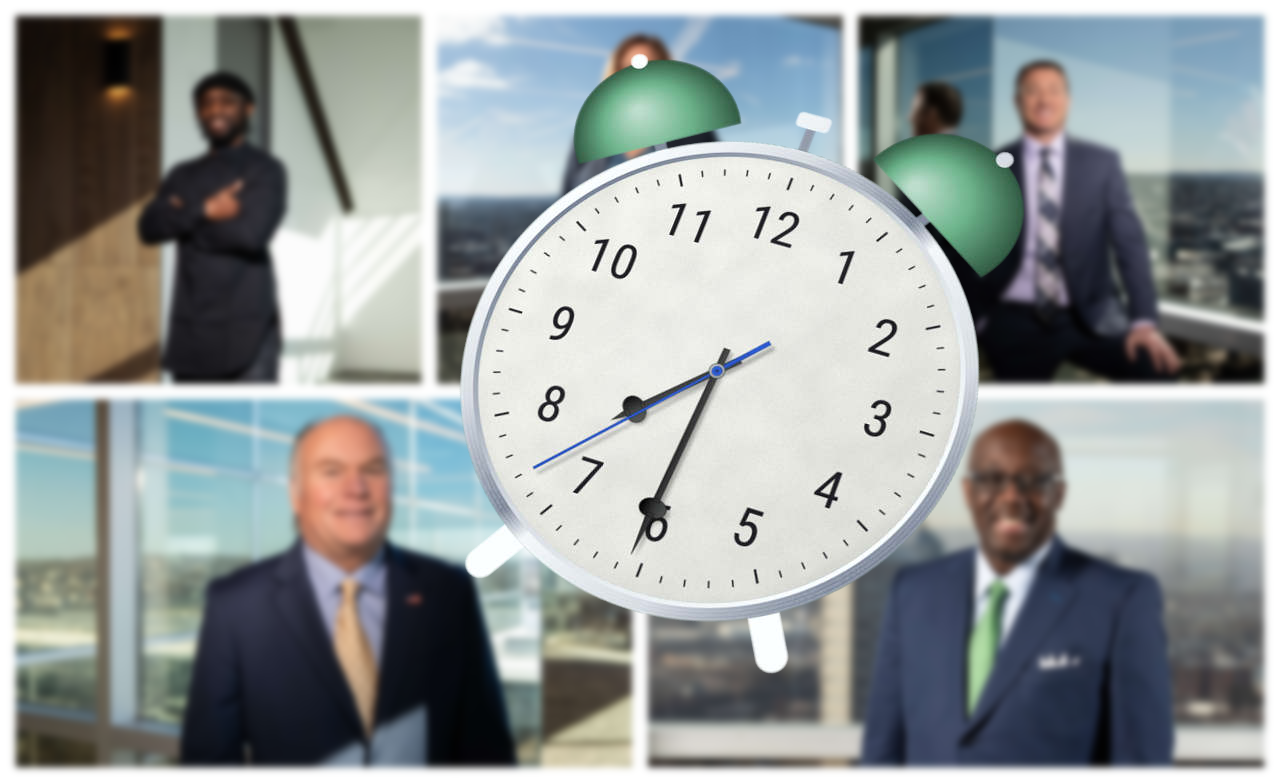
7:30:37
